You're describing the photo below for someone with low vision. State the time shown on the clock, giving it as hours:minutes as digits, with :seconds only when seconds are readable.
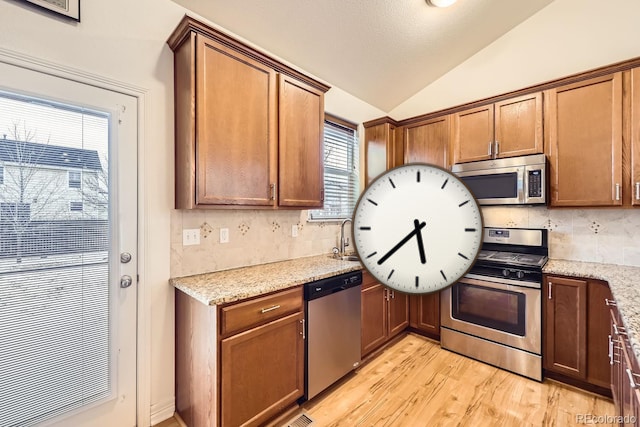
5:38
